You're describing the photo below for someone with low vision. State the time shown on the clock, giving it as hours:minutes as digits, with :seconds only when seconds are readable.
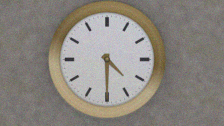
4:30
